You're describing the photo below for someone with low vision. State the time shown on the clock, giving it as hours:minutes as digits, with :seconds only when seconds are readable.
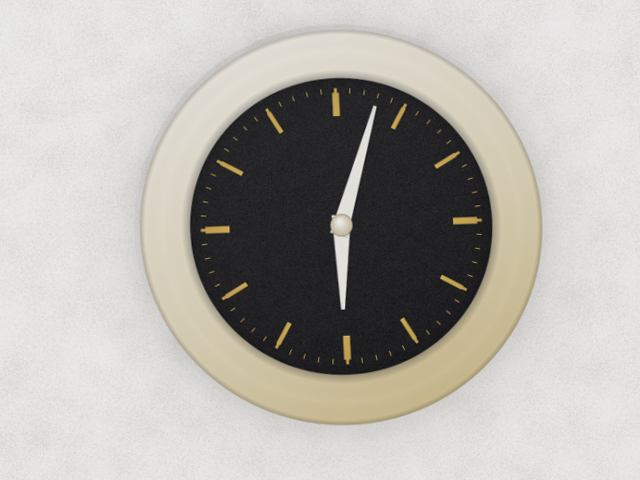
6:03
